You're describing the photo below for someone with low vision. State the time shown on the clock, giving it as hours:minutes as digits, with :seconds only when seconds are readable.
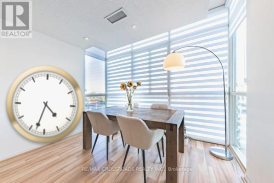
4:33
